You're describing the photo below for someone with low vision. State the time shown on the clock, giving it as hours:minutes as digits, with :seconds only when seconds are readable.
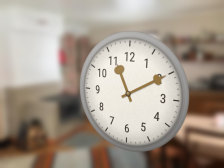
11:10
